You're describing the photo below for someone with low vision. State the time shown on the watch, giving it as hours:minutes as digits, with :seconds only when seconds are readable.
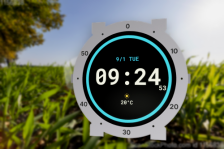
9:24
